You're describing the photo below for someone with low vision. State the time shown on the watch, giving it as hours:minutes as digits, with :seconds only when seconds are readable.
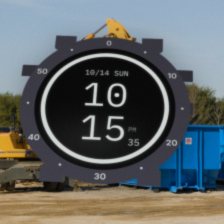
10:15:35
